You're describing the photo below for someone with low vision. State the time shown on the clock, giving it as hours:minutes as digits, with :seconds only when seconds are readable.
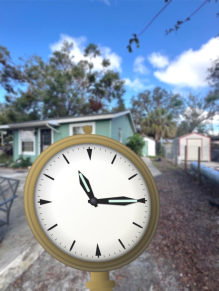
11:15
